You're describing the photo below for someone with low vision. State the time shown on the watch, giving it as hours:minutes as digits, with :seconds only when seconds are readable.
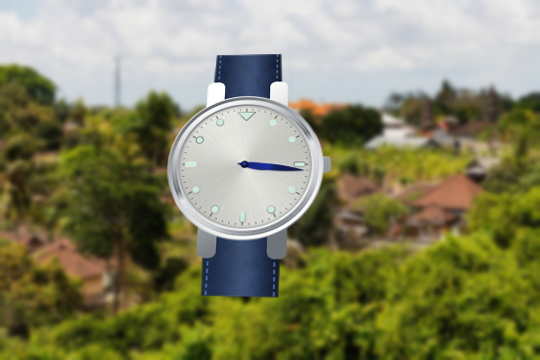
3:16
